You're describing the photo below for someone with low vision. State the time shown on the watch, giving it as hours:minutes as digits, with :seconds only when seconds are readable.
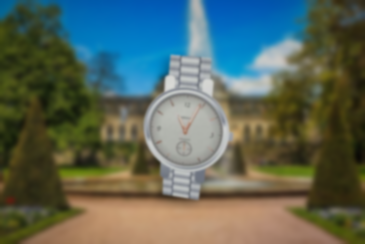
11:04
